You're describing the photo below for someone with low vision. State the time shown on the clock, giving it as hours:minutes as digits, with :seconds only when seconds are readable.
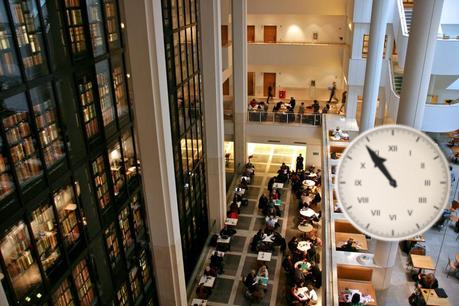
10:54
